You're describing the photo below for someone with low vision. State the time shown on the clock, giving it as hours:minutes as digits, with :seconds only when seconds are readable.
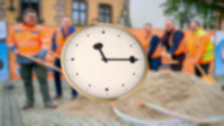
11:15
